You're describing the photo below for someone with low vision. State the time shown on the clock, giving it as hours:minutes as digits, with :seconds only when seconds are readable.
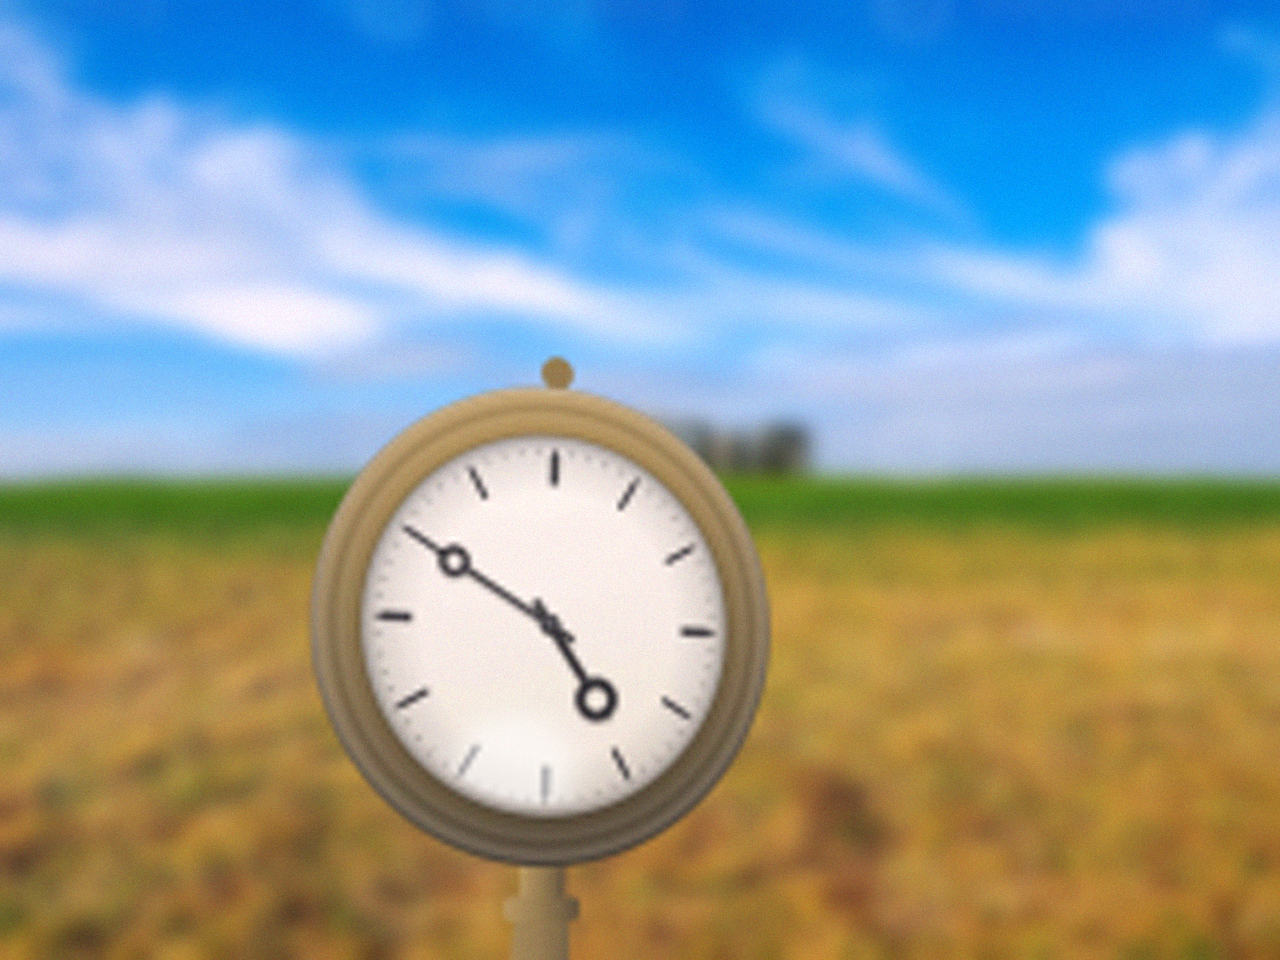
4:50
